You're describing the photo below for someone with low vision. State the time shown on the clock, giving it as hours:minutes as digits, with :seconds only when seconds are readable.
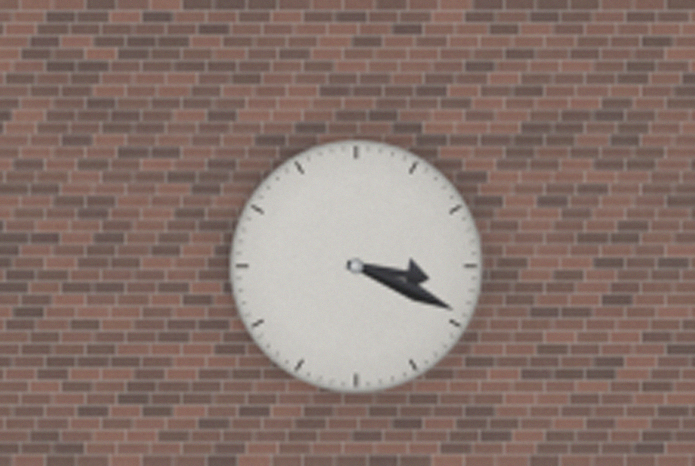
3:19
